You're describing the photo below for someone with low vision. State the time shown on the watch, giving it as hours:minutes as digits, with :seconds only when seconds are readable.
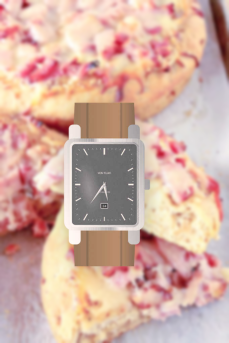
5:36
